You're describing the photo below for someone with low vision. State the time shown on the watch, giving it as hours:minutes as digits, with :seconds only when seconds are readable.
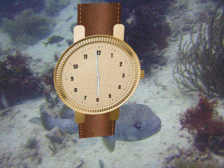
5:59
